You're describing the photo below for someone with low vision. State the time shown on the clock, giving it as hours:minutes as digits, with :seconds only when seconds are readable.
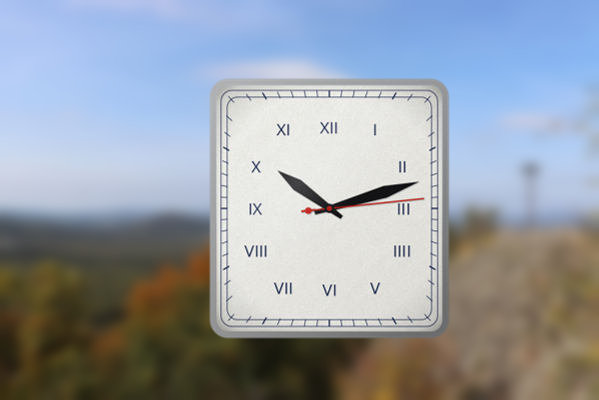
10:12:14
